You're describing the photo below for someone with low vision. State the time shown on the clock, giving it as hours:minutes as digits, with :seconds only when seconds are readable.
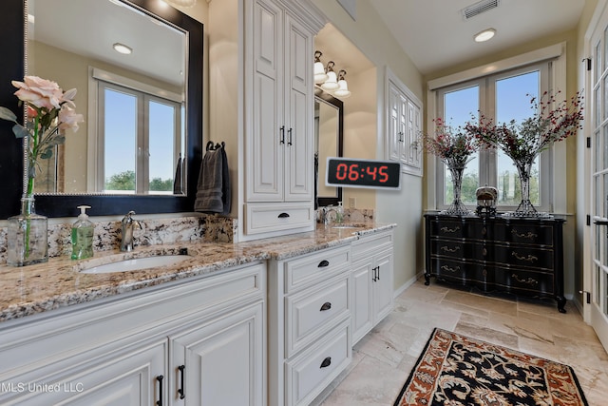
6:45
